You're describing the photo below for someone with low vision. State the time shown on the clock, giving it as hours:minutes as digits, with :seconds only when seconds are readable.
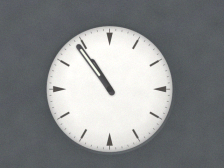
10:54
